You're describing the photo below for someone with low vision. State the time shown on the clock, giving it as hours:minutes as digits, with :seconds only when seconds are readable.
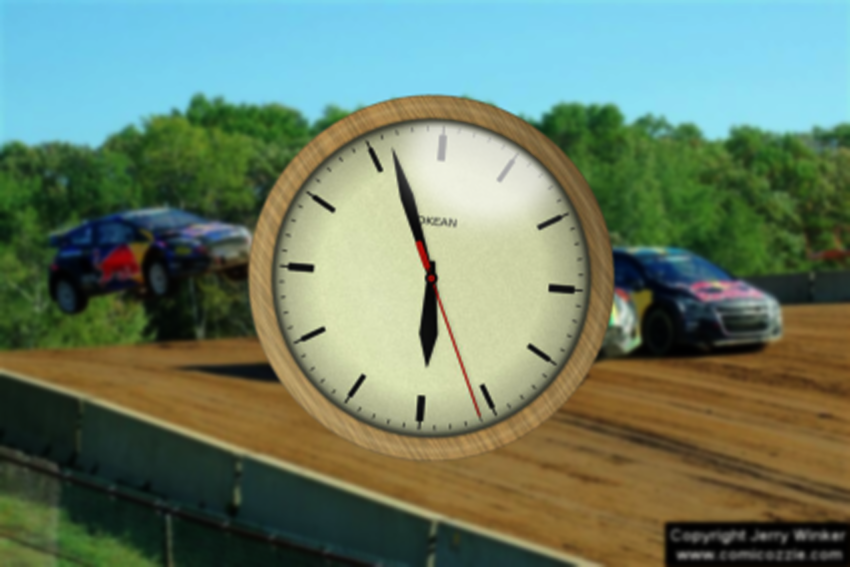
5:56:26
